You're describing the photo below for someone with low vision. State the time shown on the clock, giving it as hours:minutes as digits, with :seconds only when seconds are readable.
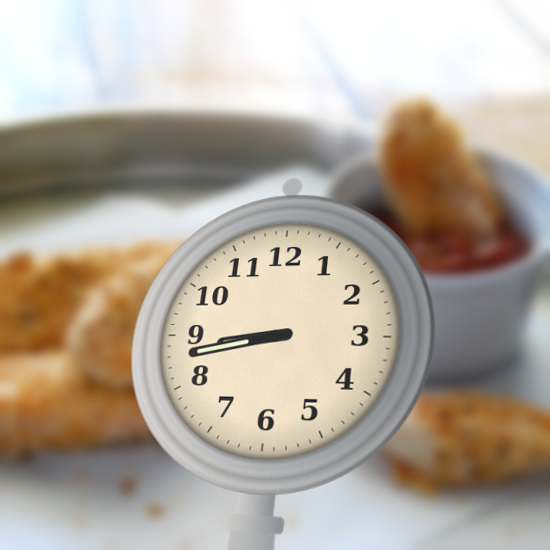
8:43
